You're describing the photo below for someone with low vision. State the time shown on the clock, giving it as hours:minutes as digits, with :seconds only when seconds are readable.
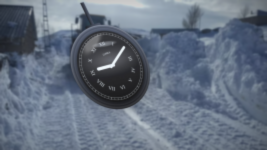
9:10
